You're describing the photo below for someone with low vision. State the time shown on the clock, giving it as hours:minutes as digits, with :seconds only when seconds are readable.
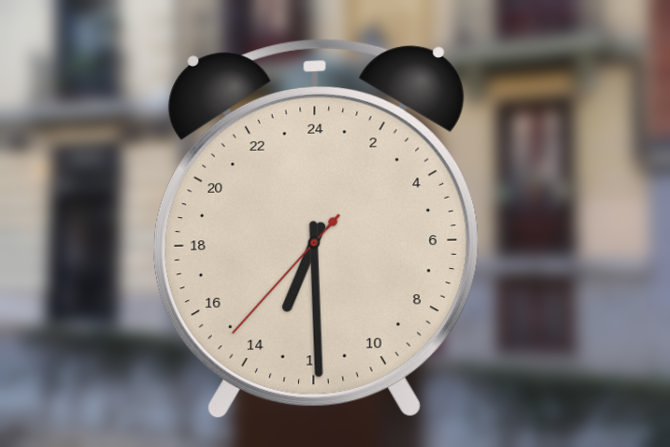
13:29:37
